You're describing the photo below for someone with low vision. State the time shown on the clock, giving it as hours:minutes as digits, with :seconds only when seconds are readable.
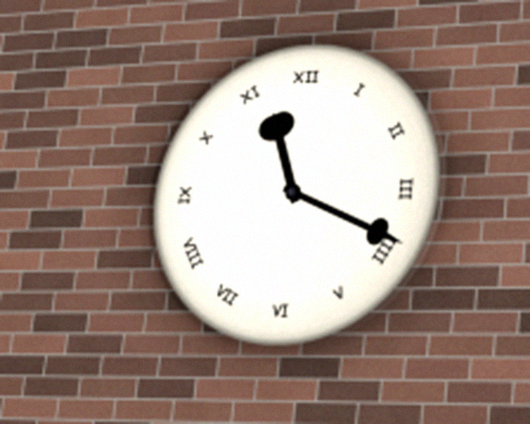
11:19
